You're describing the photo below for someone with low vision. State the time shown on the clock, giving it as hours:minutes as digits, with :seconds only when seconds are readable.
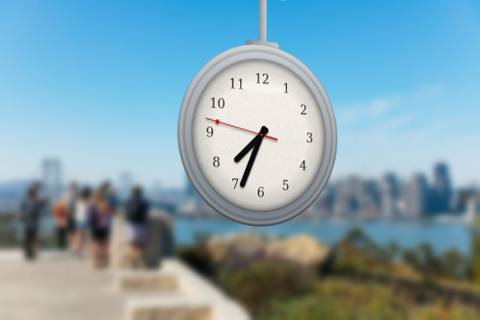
7:33:47
